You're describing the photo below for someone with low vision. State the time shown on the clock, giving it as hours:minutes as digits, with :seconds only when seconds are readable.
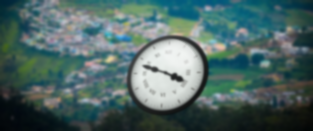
3:48
